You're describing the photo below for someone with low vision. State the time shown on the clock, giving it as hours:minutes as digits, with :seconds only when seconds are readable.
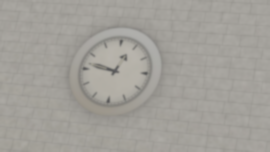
12:47
